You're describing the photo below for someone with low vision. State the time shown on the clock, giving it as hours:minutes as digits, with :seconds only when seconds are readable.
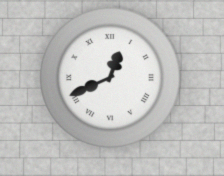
12:41
